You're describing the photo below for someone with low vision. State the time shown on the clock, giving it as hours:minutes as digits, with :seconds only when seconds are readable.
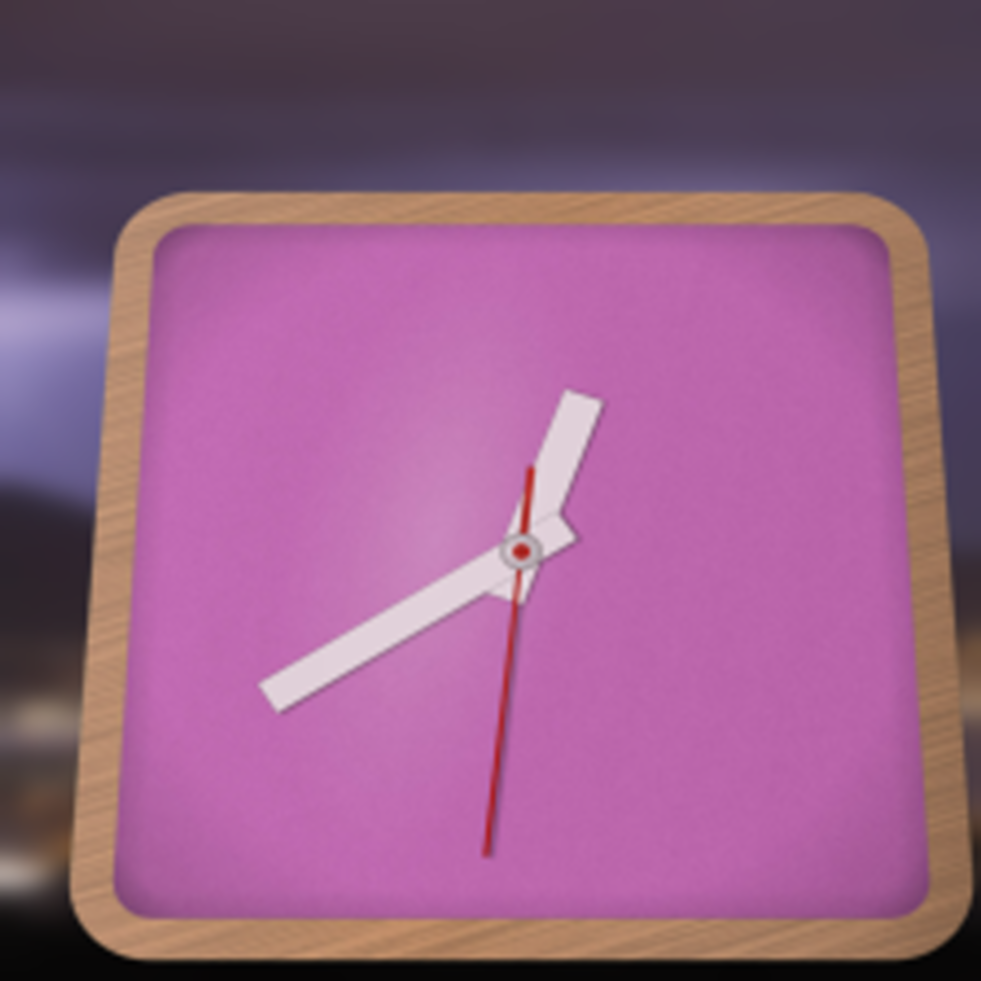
12:39:31
